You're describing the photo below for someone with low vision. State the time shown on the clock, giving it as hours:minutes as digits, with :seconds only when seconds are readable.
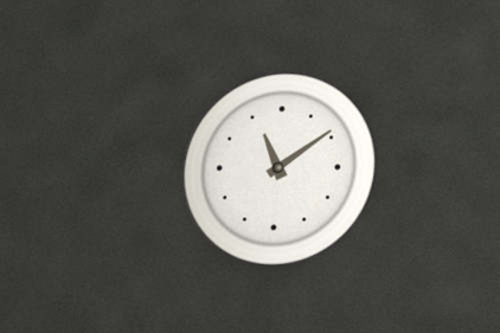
11:09
